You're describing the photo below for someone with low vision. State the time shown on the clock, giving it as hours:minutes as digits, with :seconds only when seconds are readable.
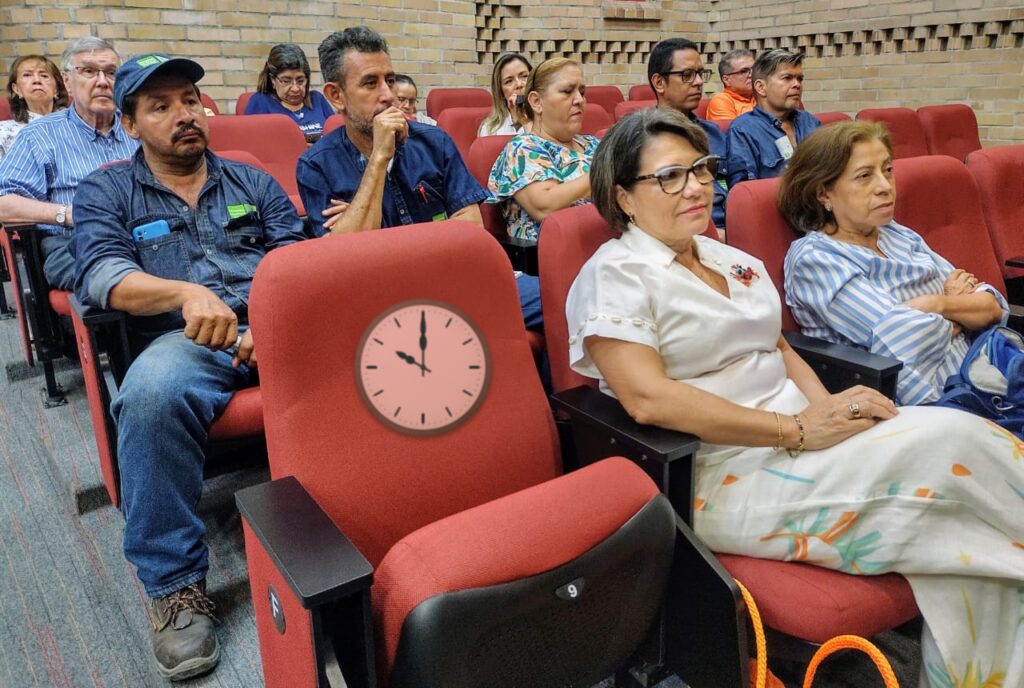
10:00
